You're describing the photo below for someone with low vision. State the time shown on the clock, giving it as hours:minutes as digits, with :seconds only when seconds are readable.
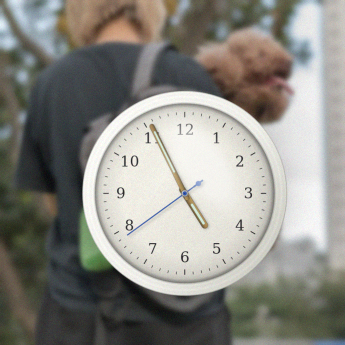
4:55:39
